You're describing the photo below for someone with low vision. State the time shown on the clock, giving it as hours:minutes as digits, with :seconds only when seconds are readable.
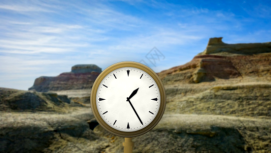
1:25
